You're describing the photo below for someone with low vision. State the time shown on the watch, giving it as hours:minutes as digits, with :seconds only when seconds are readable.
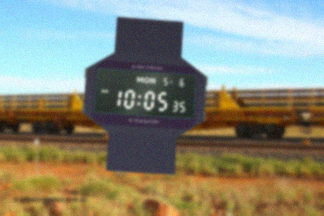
10:05
